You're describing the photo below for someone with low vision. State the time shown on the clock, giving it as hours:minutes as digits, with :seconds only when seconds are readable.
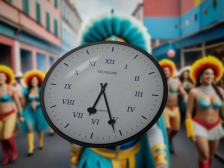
6:26
